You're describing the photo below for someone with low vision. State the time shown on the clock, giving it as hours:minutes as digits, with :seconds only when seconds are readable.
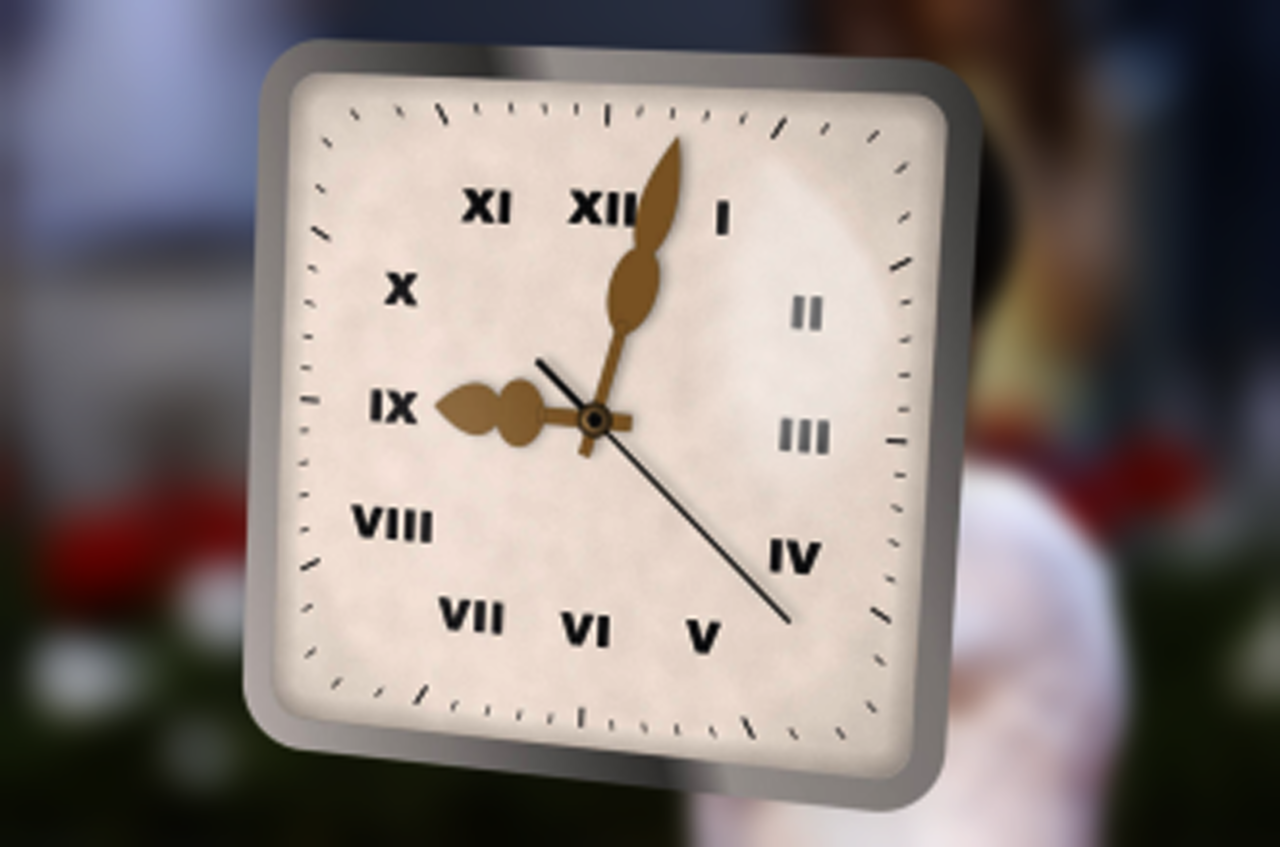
9:02:22
